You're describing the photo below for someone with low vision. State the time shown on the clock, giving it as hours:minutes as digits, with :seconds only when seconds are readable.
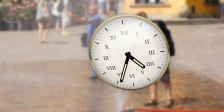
4:34
